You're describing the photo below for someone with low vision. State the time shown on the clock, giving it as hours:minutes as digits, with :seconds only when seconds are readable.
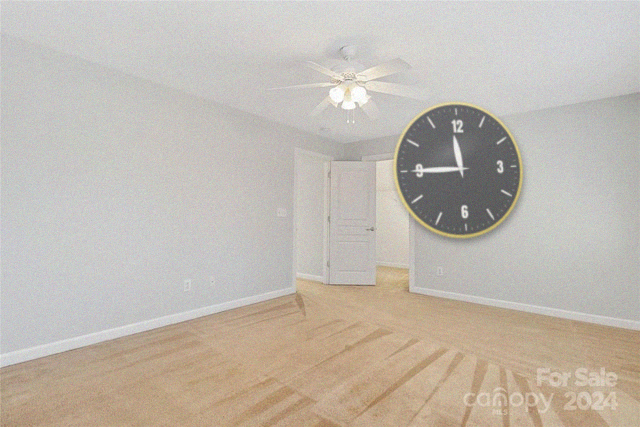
11:45
